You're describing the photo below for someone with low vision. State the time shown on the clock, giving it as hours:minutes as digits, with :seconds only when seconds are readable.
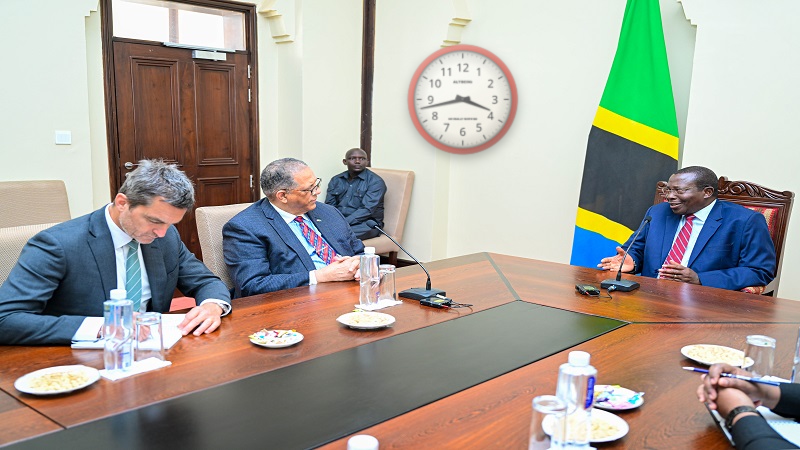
3:43
